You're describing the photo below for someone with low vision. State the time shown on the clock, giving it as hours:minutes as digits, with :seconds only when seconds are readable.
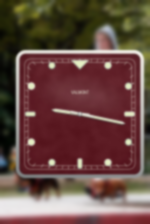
9:17
